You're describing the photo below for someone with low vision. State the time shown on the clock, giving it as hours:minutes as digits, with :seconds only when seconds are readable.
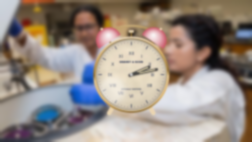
2:13
